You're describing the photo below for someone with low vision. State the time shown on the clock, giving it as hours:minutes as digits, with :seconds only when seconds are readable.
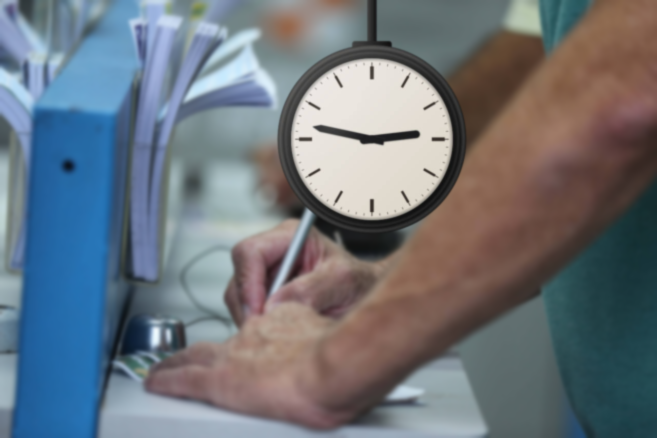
2:47
